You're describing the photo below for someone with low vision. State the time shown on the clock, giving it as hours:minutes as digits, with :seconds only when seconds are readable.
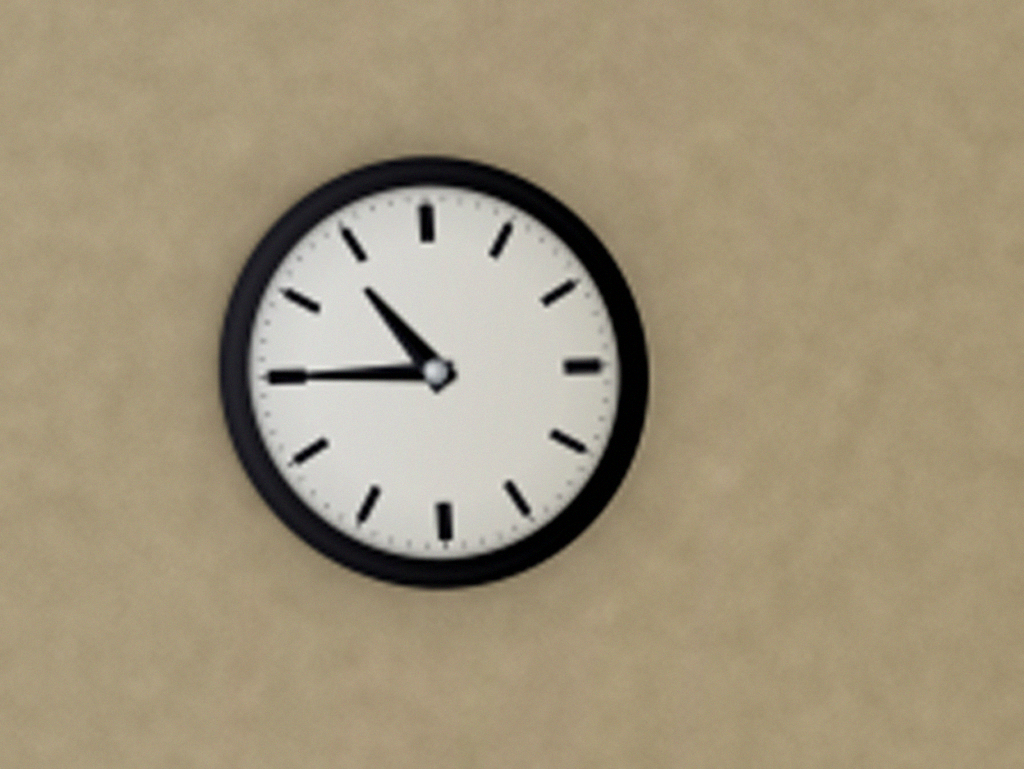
10:45
